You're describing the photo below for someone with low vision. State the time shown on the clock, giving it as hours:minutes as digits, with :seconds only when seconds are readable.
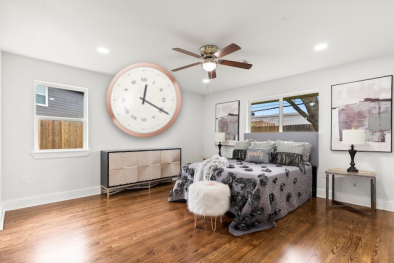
12:20
